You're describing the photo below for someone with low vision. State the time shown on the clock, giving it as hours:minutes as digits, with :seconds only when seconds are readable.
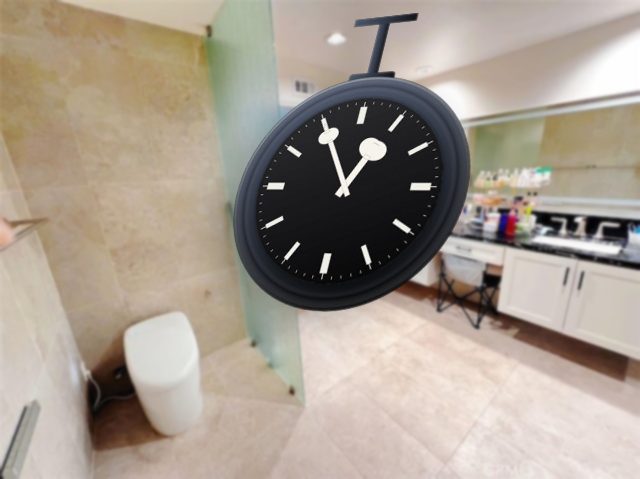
12:55
